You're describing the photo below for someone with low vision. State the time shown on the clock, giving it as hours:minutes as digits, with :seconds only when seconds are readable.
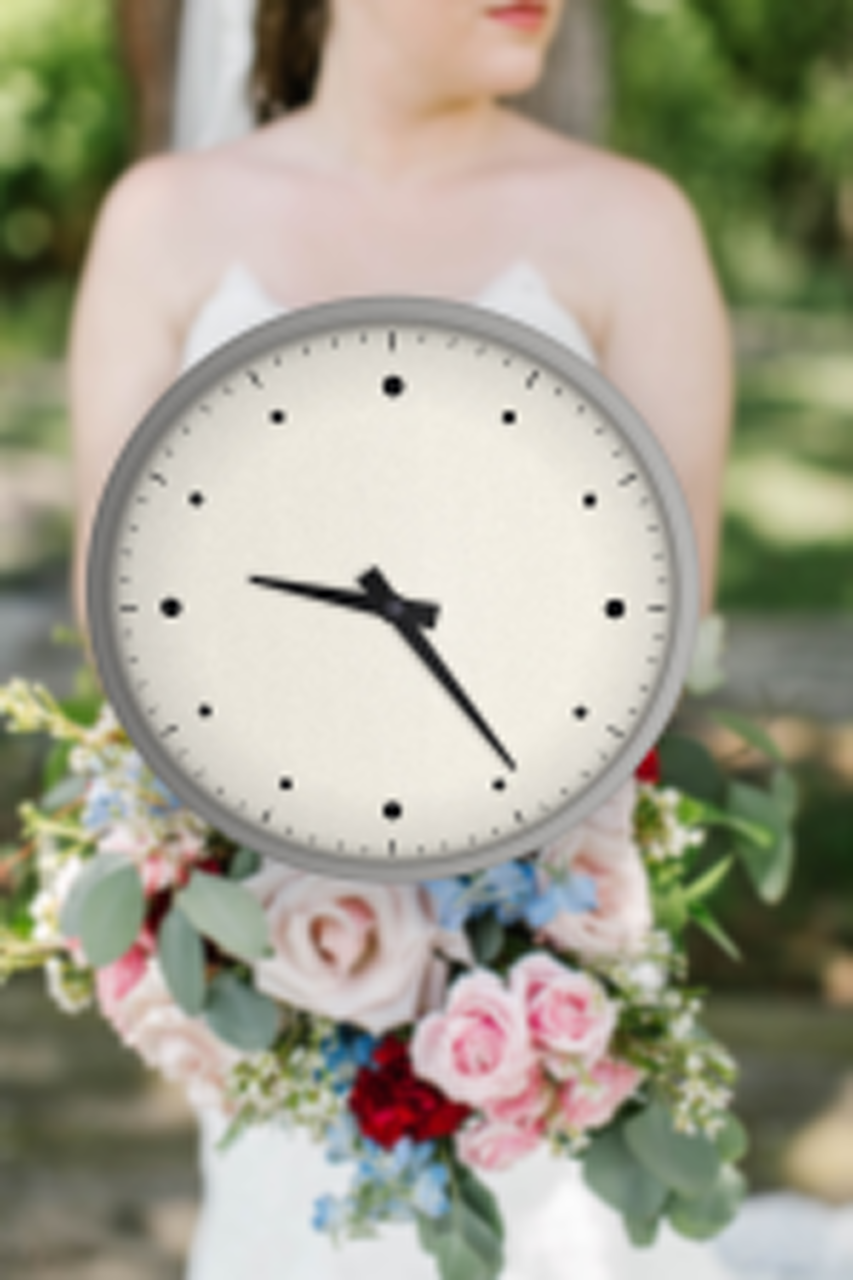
9:24
